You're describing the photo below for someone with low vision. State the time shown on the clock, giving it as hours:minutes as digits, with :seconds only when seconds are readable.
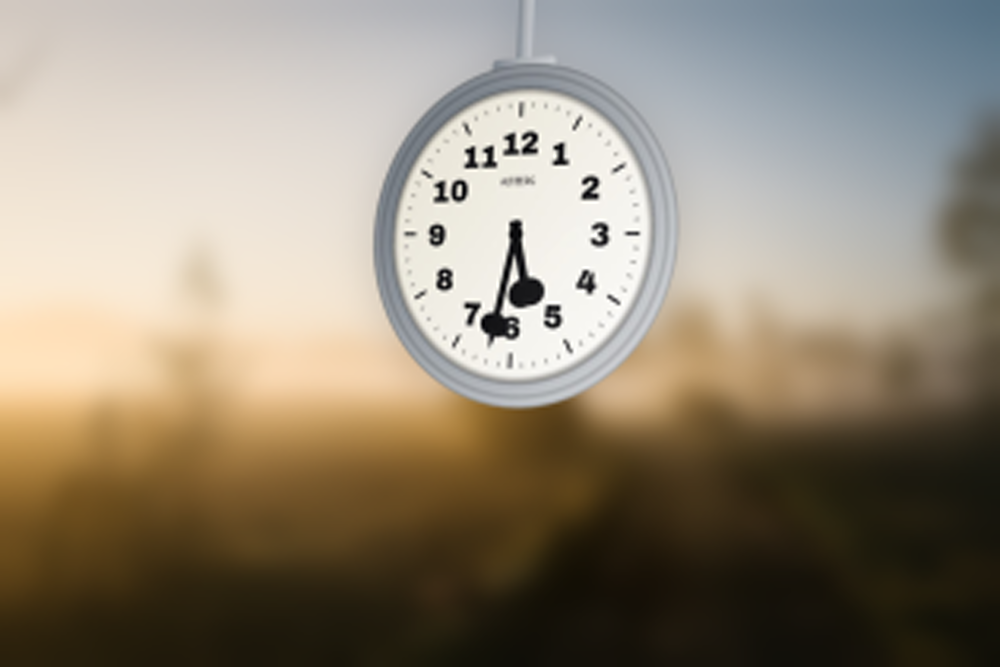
5:32
